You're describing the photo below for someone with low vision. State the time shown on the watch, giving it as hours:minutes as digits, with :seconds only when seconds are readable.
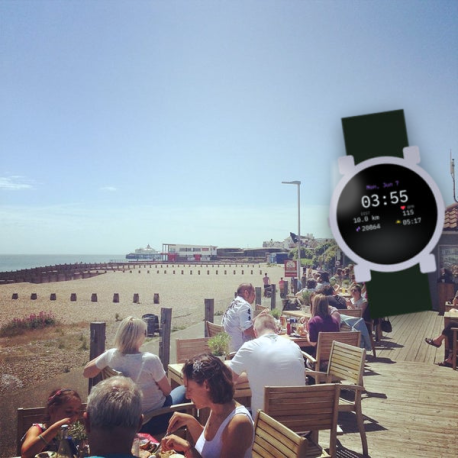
3:55
